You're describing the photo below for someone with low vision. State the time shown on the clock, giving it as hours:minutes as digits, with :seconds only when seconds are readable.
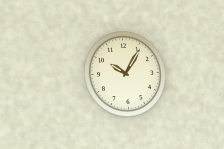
10:06
